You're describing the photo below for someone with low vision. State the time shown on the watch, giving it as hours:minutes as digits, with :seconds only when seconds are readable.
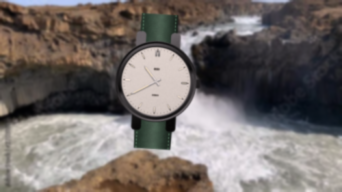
10:40
